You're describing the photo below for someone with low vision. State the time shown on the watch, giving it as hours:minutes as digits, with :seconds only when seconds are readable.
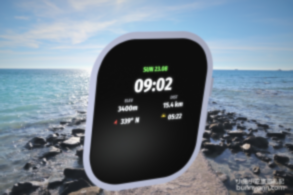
9:02
